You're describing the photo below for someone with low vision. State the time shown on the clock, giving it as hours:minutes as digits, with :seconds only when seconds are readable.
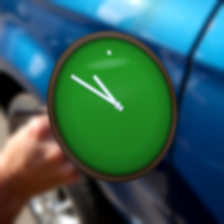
10:51
